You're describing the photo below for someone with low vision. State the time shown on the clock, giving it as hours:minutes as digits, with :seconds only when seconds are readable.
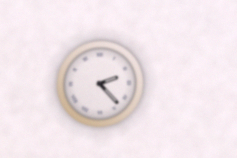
2:23
